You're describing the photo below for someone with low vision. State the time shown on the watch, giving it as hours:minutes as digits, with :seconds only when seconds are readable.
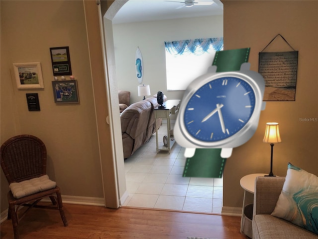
7:26
